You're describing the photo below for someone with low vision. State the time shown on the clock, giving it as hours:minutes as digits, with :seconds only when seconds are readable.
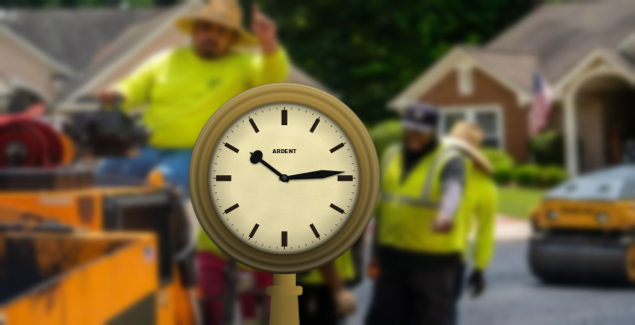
10:14
